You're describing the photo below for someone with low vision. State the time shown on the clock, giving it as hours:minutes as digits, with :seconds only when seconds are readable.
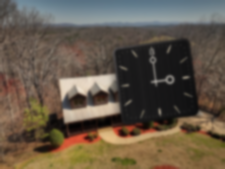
3:00
